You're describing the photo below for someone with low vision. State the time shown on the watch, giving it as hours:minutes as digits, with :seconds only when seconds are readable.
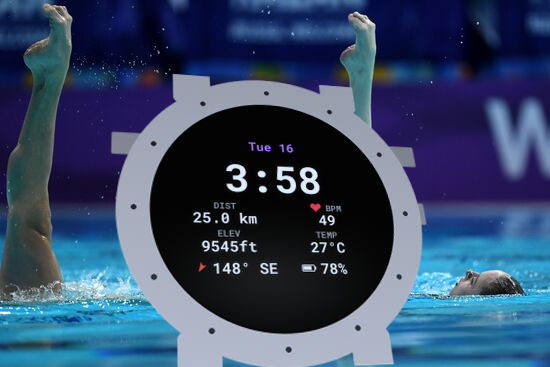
3:58
